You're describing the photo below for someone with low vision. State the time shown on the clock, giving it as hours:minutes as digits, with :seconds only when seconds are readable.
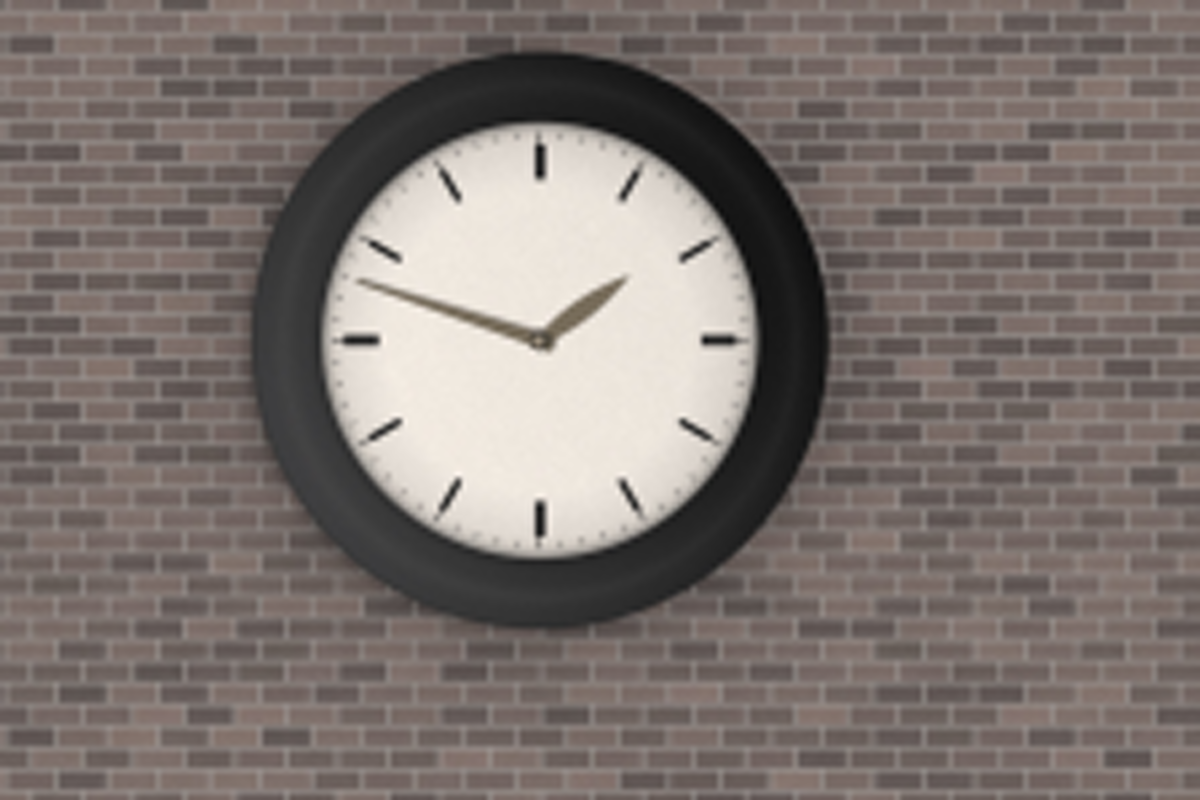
1:48
